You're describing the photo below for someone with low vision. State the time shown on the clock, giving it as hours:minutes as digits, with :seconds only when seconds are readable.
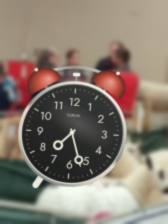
7:27
